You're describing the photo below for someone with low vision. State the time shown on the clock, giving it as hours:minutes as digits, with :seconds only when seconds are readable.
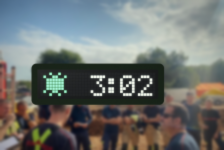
3:02
